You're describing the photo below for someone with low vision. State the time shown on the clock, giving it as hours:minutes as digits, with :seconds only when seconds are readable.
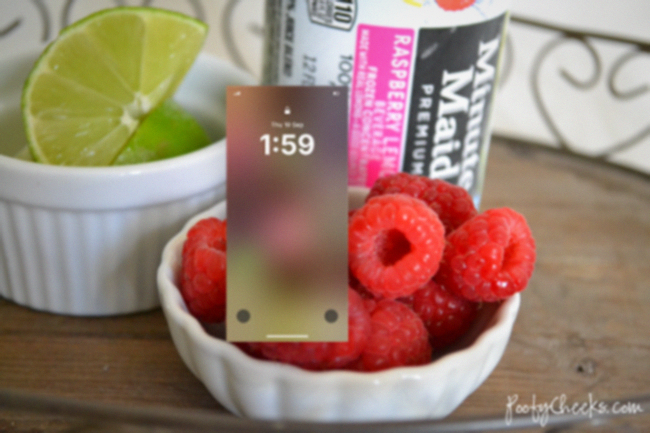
1:59
